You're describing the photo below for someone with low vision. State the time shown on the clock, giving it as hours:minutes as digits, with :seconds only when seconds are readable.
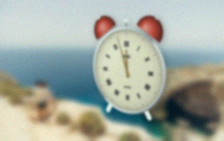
11:57
